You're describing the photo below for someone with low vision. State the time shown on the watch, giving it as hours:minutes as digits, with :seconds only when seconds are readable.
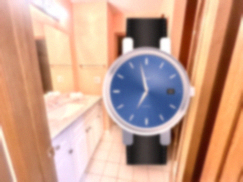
6:58
